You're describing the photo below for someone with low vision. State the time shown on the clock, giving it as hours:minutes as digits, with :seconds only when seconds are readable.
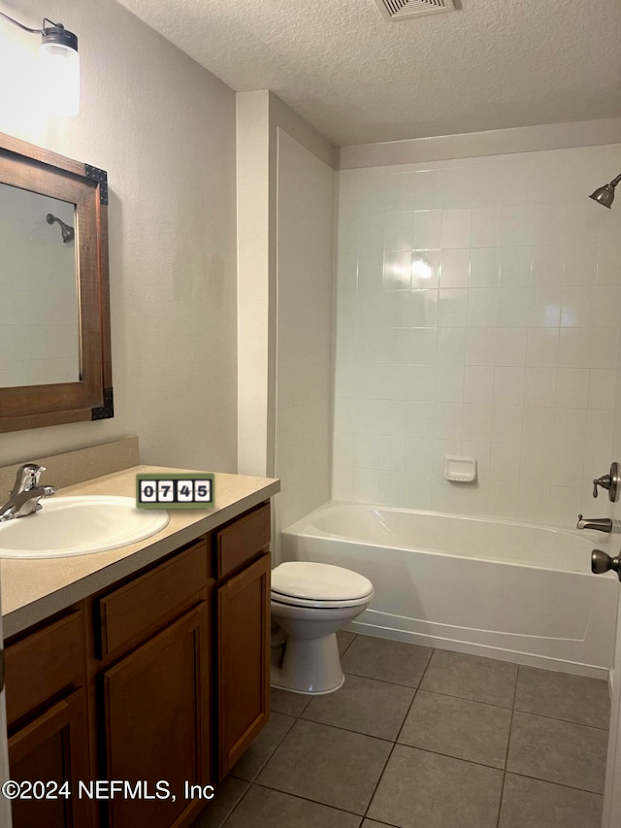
7:45
